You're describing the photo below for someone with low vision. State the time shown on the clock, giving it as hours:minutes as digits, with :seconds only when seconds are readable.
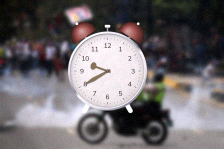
9:40
